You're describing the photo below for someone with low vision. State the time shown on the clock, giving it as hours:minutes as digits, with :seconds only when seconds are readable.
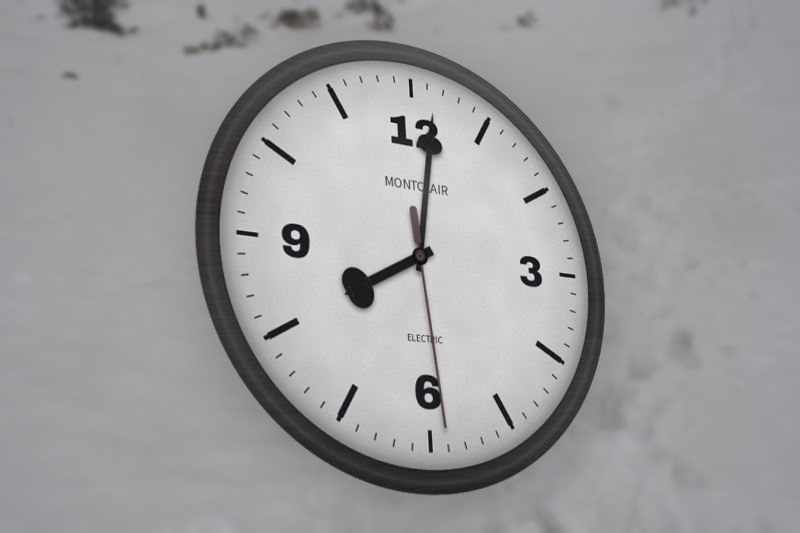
8:01:29
